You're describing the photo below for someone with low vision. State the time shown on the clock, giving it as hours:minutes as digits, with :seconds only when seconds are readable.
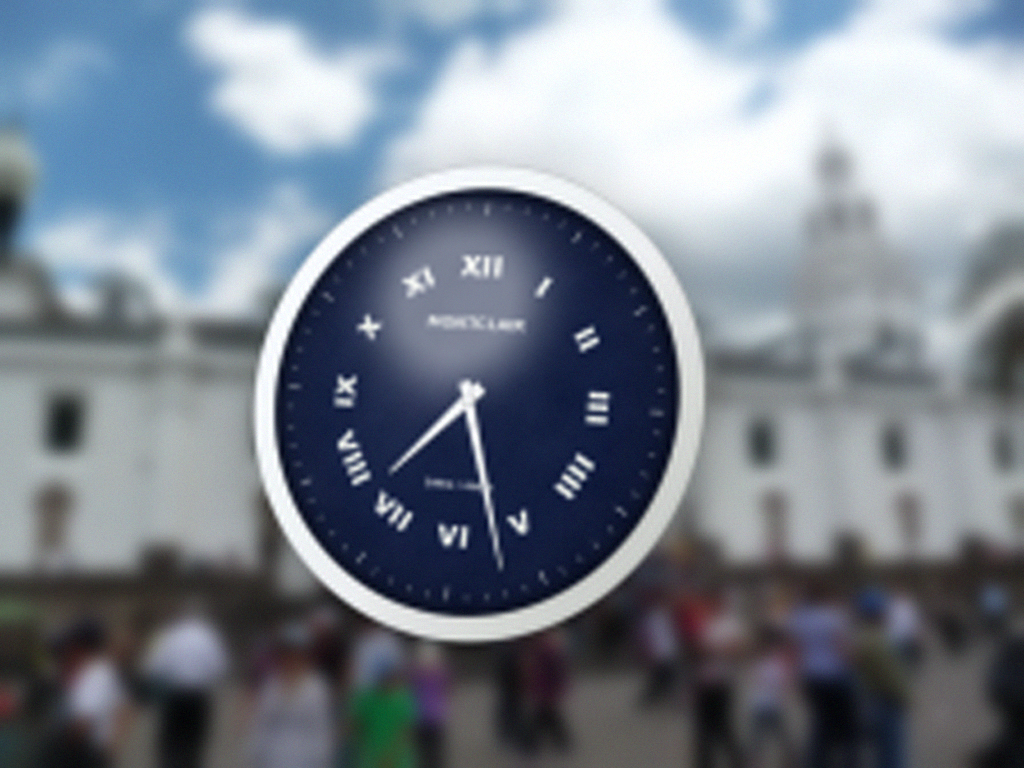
7:27
